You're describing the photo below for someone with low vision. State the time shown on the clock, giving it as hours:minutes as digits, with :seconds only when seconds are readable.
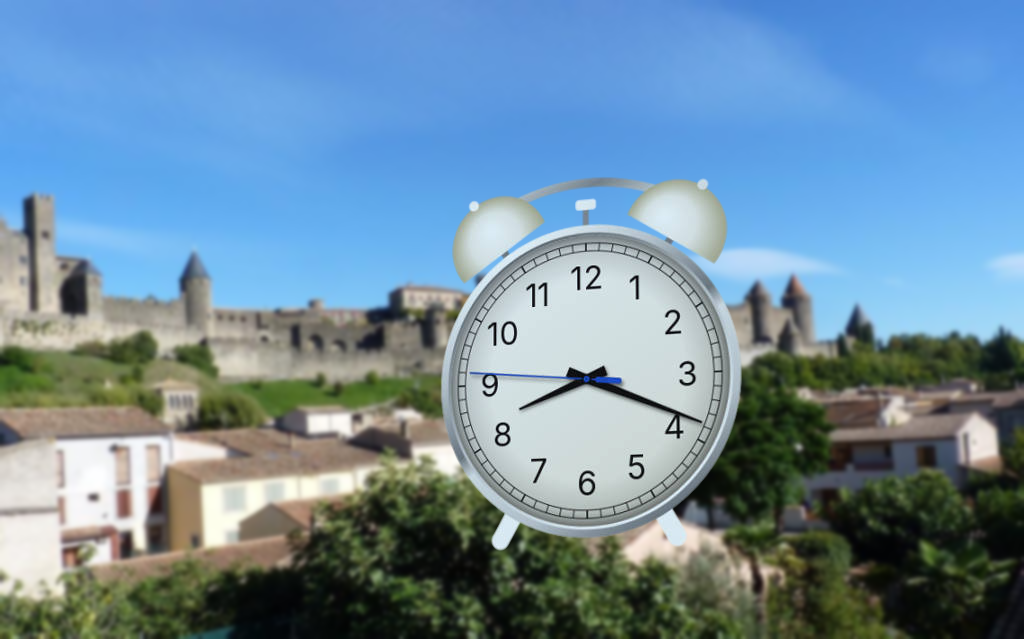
8:18:46
